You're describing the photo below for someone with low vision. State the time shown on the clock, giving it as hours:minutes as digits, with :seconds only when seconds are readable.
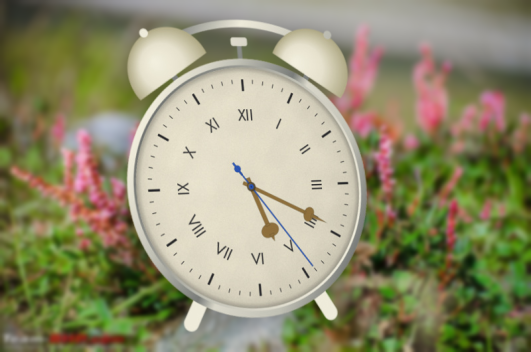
5:19:24
